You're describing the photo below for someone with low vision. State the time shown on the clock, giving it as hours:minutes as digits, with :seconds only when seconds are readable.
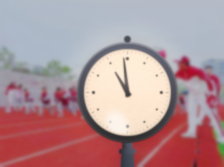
10:59
